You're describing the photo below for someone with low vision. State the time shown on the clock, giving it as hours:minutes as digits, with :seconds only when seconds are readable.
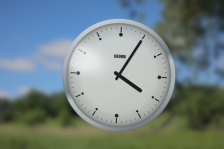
4:05
